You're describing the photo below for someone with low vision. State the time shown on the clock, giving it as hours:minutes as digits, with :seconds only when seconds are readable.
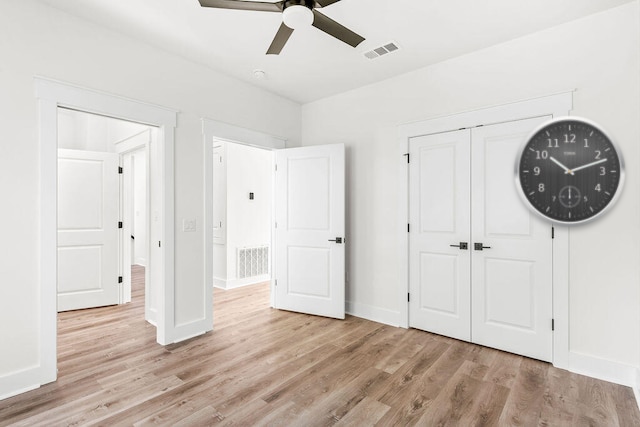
10:12
